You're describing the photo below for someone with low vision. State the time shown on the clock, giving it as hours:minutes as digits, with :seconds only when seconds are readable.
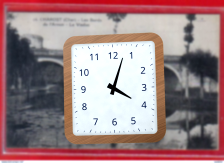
4:03
